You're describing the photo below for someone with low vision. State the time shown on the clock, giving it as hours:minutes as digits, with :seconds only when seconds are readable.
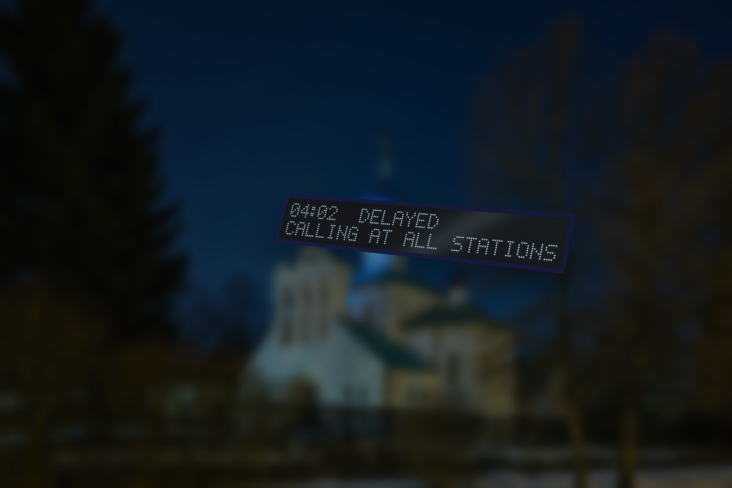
4:02
